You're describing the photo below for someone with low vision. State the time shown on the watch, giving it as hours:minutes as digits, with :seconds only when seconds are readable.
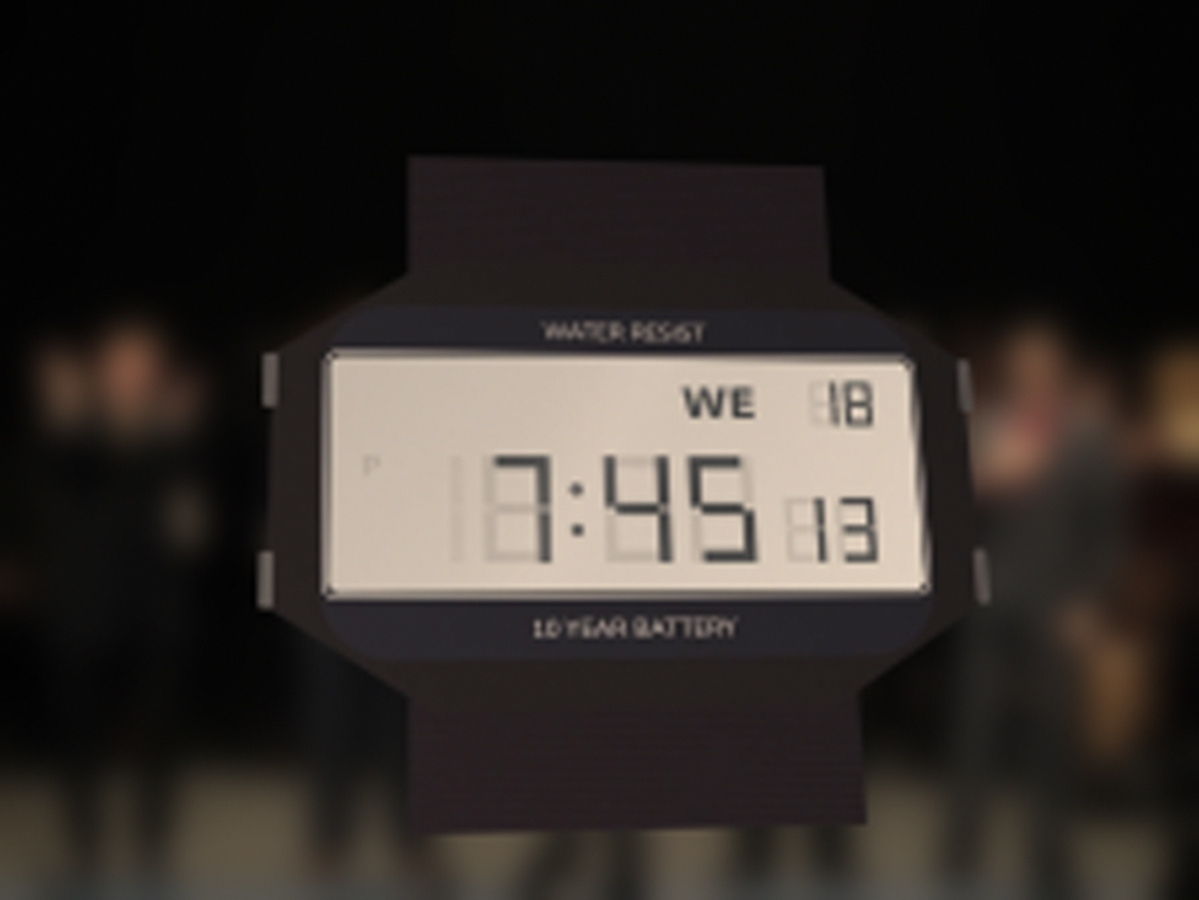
7:45:13
